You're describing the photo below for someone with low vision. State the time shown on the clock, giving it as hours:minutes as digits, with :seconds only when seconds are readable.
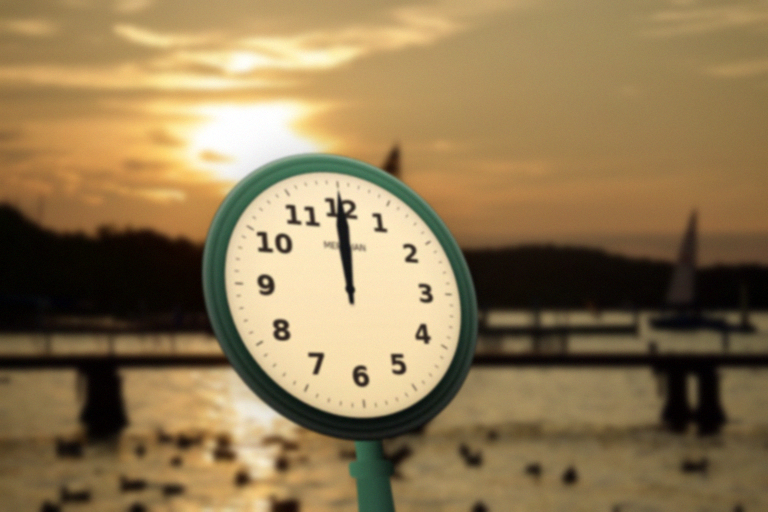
12:00
